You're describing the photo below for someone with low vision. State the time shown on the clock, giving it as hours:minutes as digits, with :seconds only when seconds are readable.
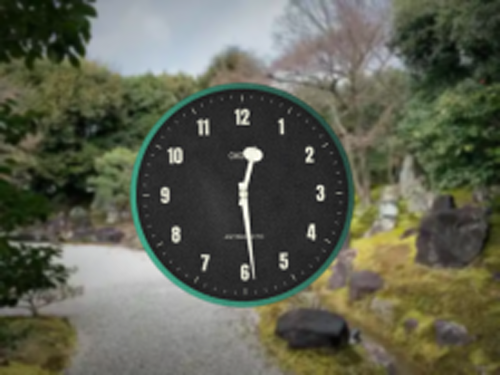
12:29
